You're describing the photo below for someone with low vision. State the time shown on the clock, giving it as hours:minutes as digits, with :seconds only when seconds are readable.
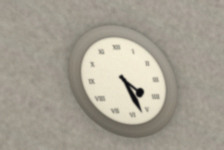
4:27
